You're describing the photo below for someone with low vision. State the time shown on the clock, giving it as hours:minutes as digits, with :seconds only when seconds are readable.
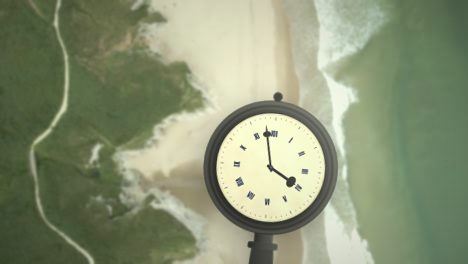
3:58
